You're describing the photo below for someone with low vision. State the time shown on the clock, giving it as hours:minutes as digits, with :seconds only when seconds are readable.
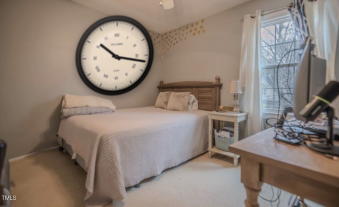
10:17
